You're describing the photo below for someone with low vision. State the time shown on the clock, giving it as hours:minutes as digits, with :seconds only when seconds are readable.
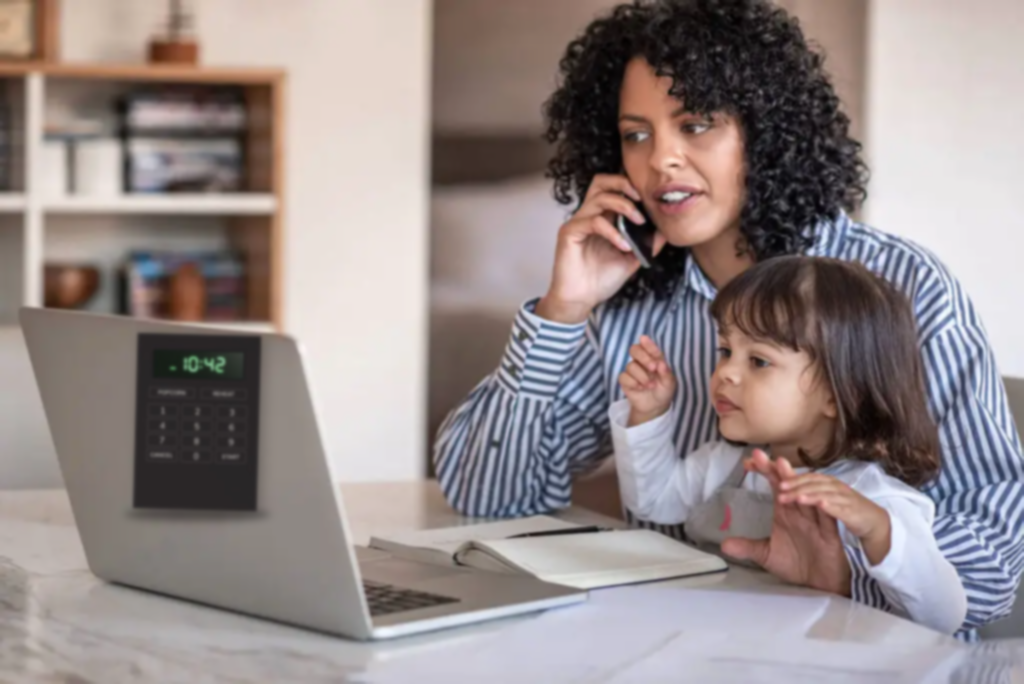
10:42
